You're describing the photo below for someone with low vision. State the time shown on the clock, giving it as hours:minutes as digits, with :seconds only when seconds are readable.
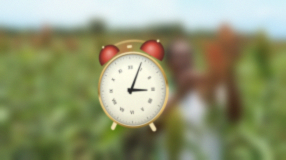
3:04
